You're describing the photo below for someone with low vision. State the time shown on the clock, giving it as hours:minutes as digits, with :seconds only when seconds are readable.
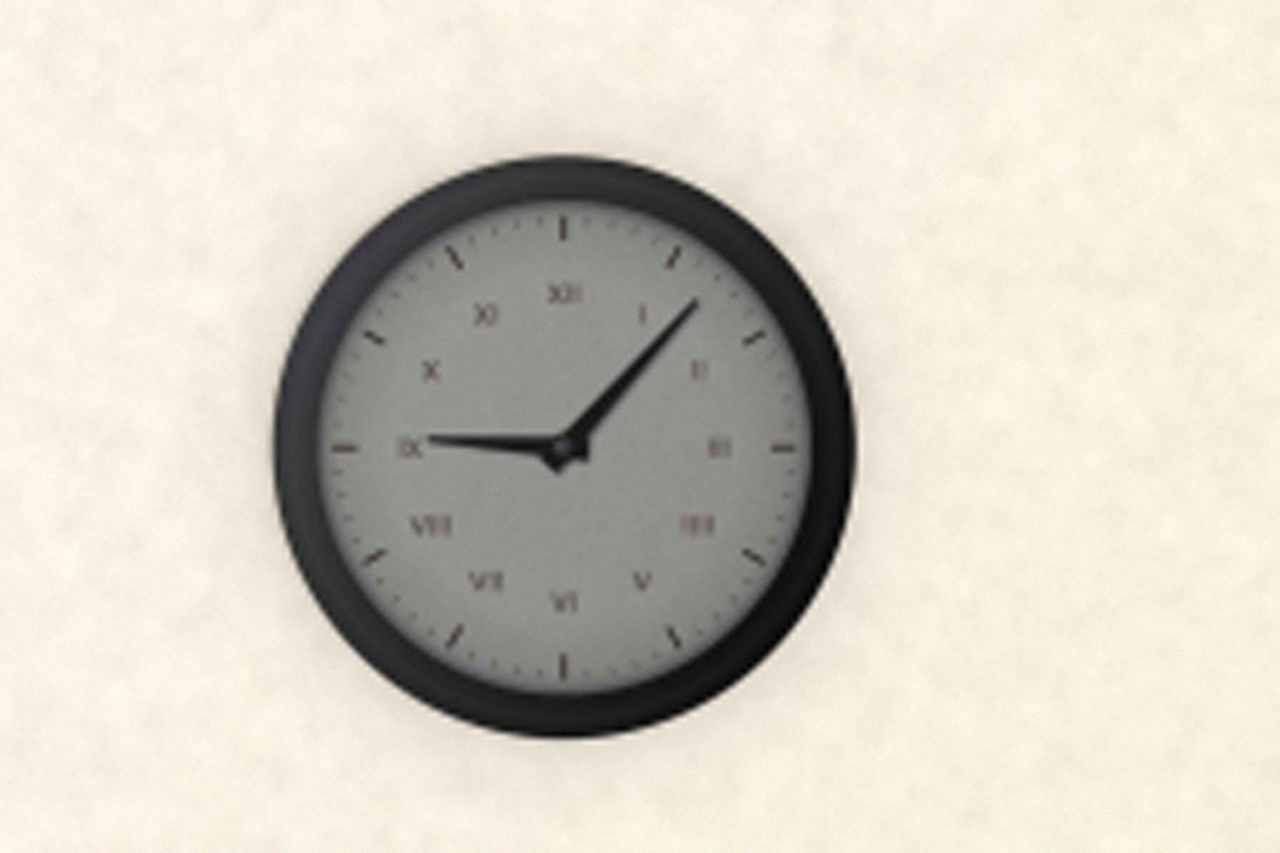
9:07
